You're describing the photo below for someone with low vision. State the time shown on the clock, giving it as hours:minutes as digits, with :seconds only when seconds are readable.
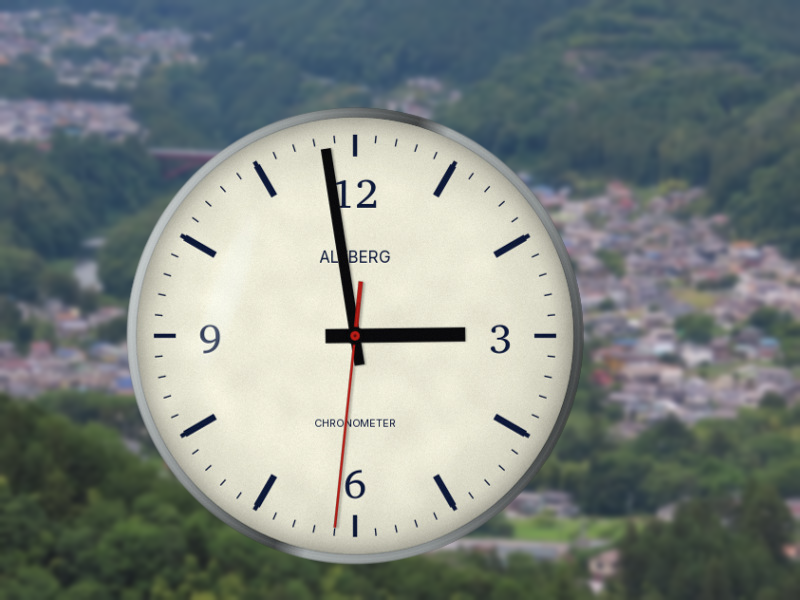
2:58:31
